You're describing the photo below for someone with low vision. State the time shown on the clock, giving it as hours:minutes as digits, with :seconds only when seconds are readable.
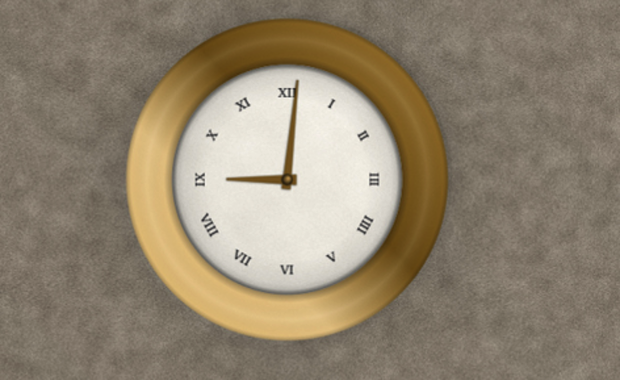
9:01
